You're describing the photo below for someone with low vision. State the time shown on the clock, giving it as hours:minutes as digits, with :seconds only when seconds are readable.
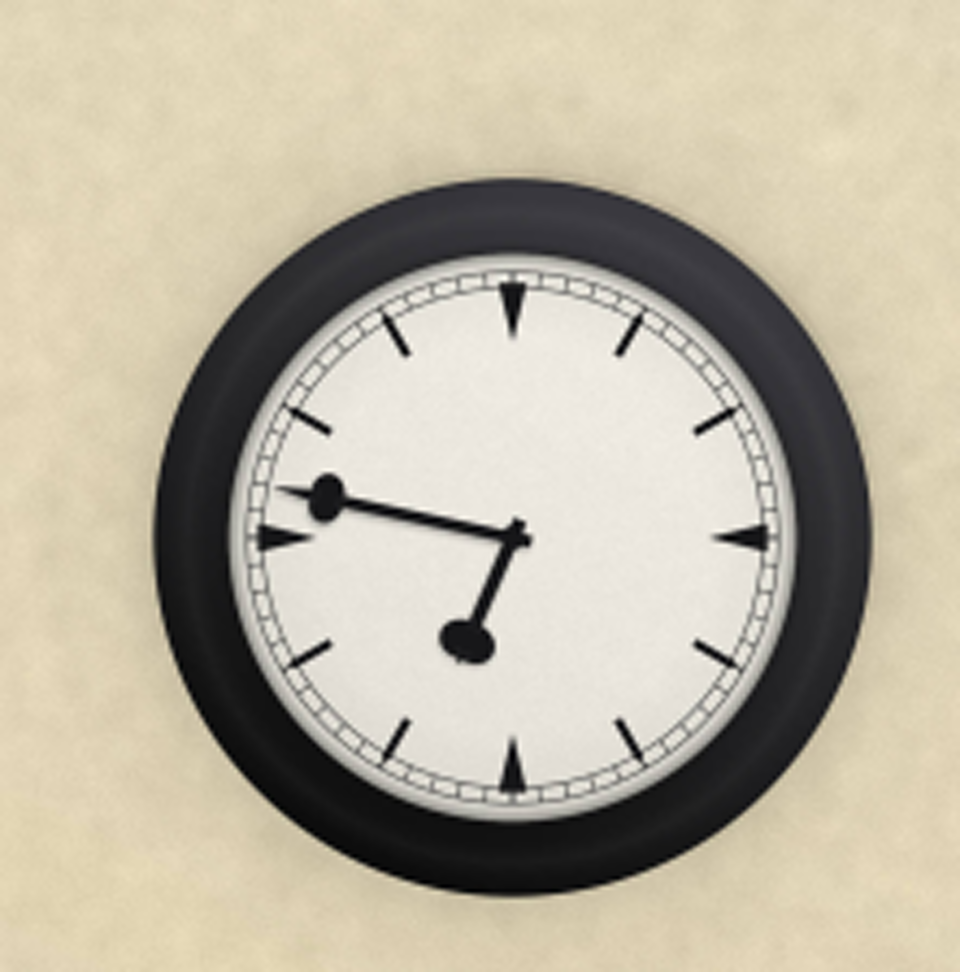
6:47
